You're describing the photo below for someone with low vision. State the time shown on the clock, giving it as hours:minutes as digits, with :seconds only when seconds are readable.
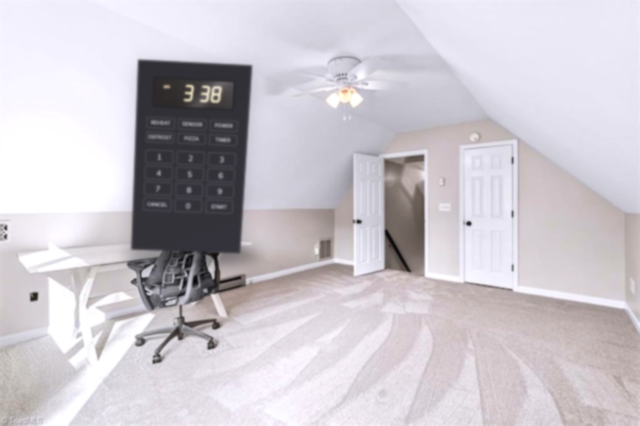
3:38
